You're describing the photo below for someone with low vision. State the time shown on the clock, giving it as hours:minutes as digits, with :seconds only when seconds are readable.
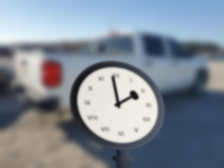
1:59
